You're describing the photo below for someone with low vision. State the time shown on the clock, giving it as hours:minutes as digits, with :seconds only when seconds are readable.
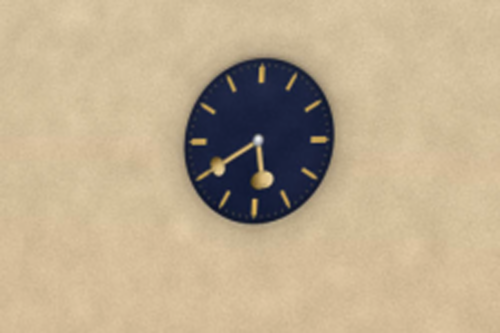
5:40
